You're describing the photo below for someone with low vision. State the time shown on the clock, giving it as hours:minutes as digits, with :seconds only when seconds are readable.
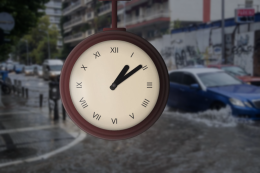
1:09
